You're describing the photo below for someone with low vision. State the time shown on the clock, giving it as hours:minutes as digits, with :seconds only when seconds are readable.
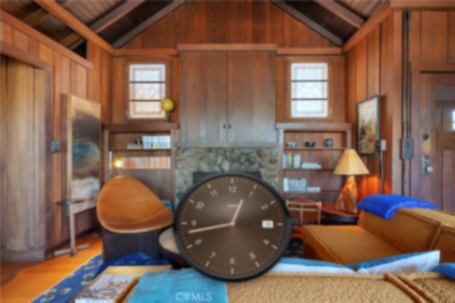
12:43
